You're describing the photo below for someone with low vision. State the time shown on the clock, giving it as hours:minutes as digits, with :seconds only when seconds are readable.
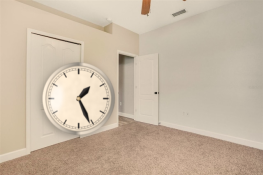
1:26
